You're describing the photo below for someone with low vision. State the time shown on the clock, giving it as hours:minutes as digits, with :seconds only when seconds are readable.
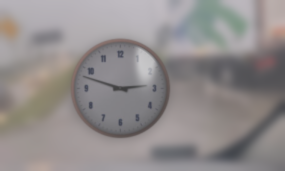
2:48
